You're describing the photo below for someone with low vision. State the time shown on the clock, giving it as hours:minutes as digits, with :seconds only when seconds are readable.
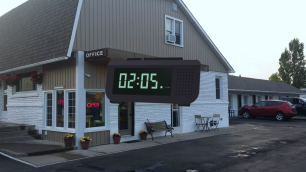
2:05
